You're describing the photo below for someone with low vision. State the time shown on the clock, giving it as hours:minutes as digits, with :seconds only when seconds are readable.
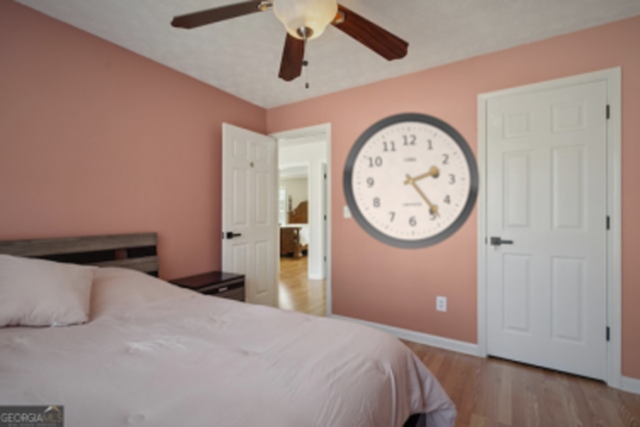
2:24
